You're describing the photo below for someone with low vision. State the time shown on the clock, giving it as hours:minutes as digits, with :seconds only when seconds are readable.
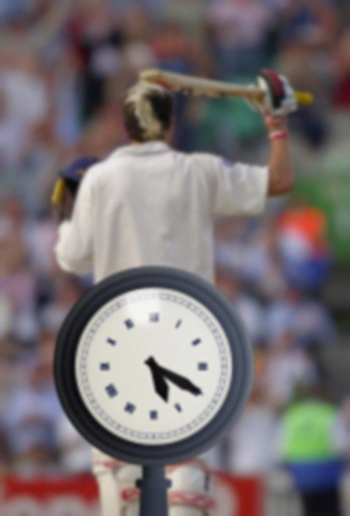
5:20
